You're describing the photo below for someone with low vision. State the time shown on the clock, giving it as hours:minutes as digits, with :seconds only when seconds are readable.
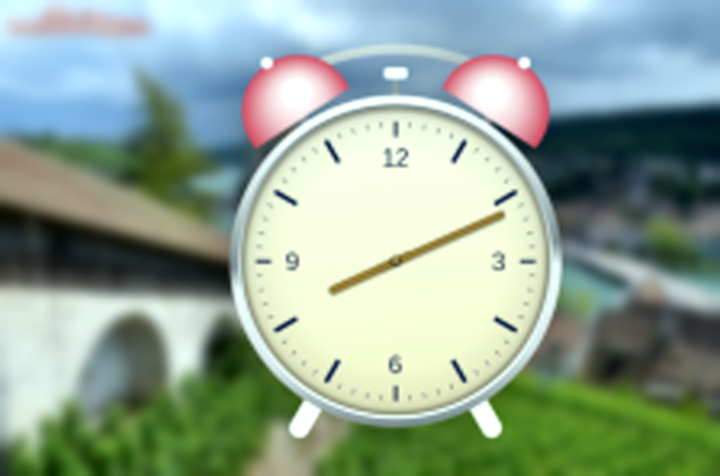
8:11
